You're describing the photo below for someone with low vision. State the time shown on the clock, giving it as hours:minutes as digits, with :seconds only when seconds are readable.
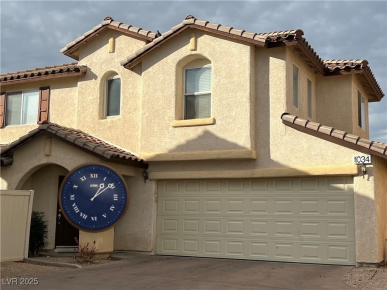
1:09
